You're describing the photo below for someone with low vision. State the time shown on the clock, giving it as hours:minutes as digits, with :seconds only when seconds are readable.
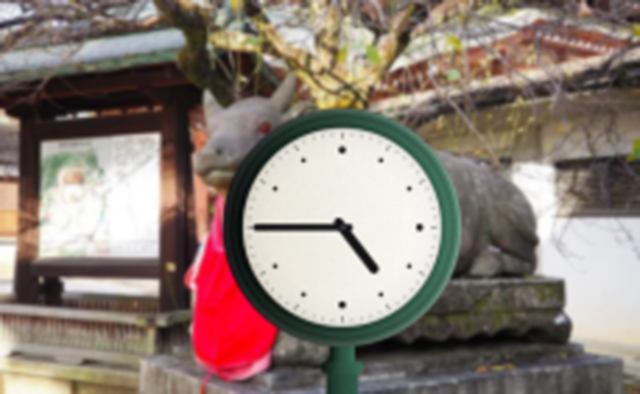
4:45
